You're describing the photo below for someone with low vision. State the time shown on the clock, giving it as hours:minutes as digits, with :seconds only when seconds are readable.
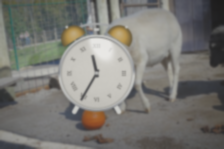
11:35
